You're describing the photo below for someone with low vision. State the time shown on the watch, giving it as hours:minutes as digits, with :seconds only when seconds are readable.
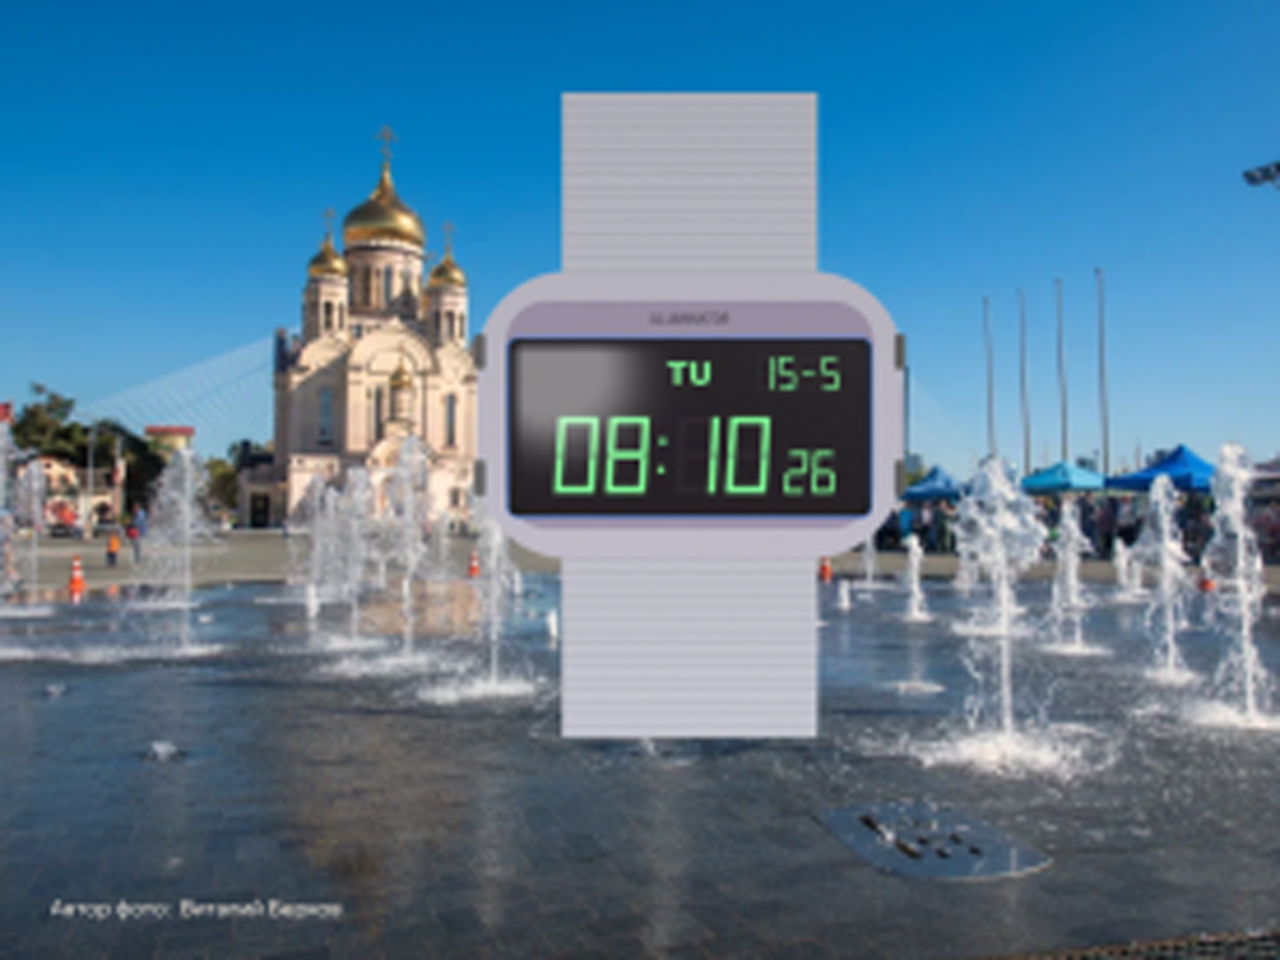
8:10:26
